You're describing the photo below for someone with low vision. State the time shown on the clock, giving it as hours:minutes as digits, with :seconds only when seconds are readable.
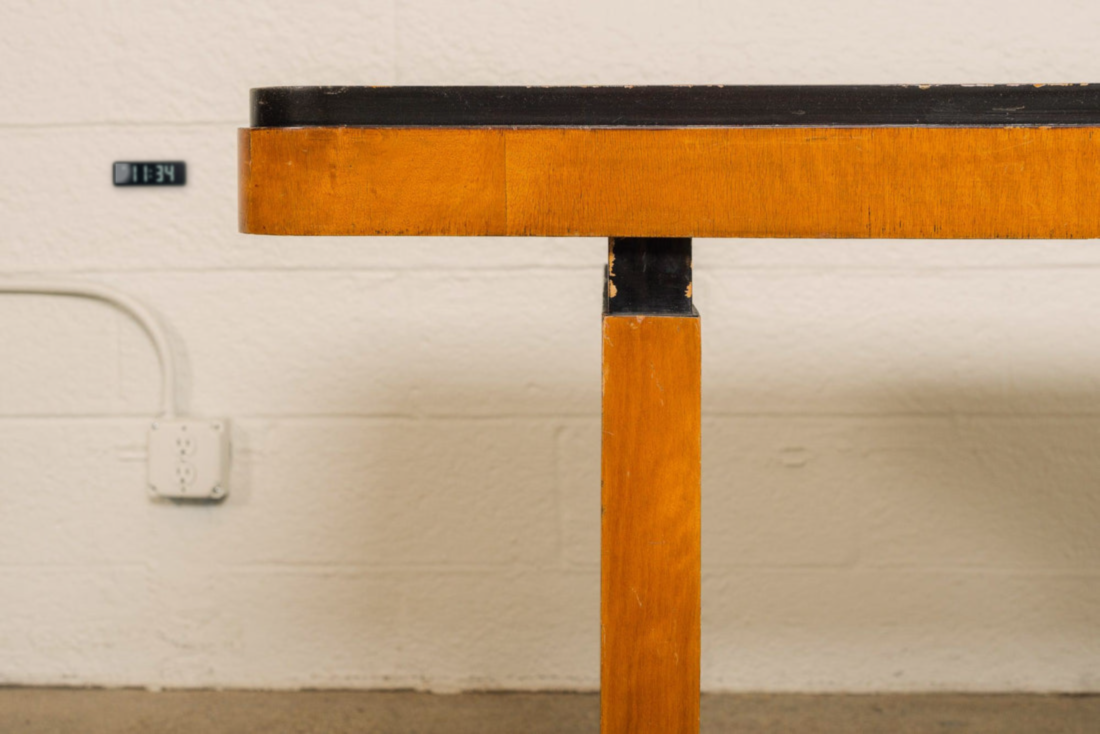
11:34
